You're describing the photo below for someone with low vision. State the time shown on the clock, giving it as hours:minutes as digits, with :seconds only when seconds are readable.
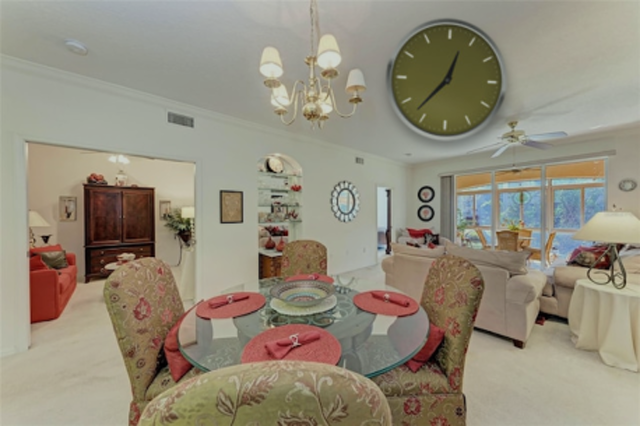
12:37
